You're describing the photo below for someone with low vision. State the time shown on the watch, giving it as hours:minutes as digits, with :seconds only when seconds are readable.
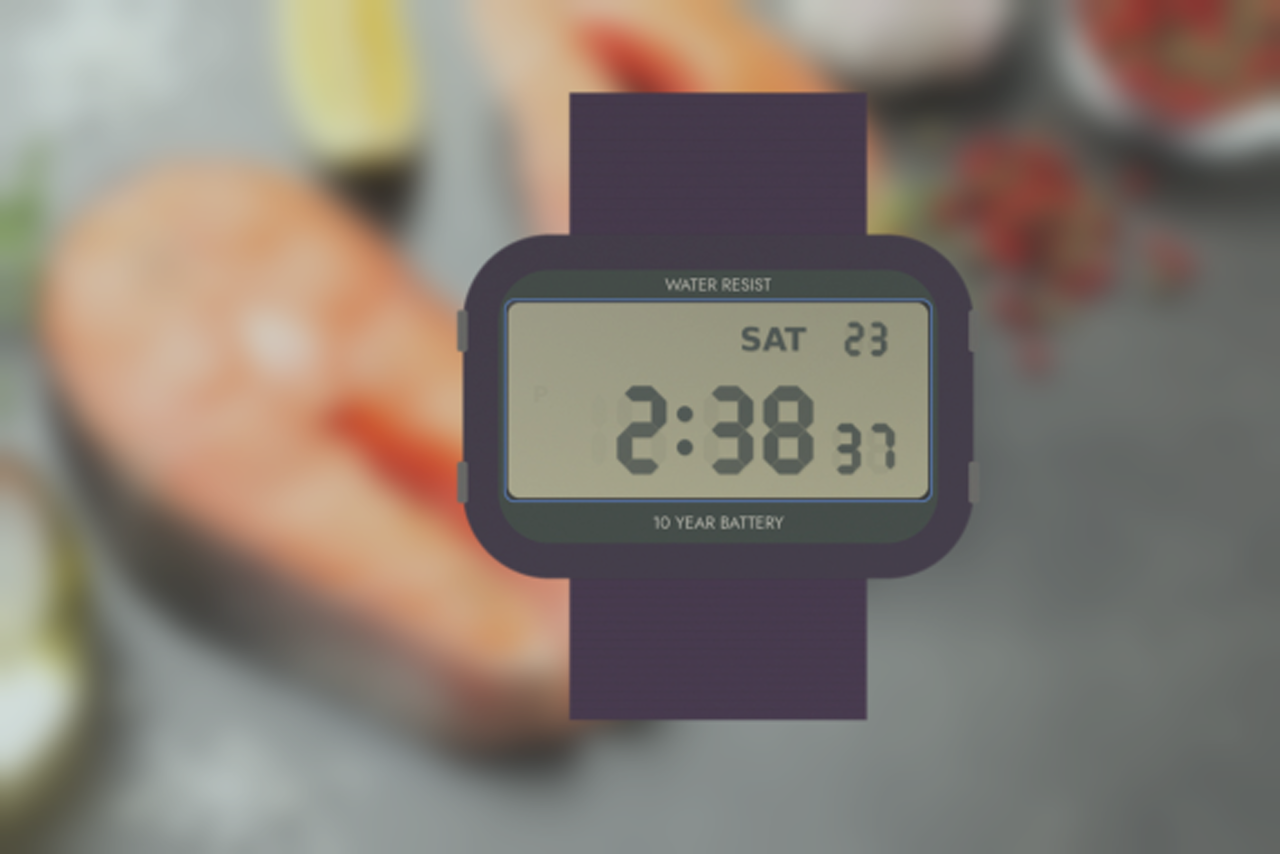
2:38:37
